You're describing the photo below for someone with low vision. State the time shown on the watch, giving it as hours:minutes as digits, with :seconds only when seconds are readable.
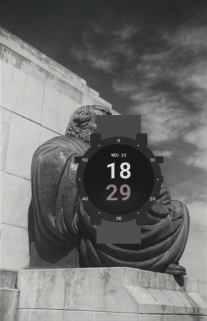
18:29
